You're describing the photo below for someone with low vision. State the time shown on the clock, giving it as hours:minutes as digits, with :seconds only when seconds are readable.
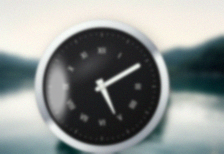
5:10
